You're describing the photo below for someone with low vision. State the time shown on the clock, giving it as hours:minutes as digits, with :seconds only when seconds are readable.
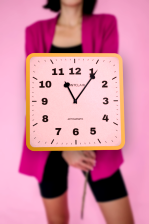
11:06
